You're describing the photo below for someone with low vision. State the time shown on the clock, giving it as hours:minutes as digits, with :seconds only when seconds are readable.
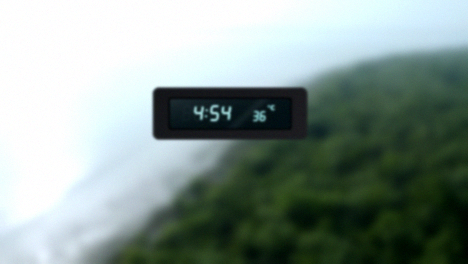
4:54
